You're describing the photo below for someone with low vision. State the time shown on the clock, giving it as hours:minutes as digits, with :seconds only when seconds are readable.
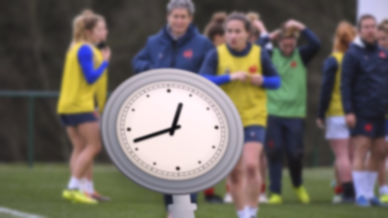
12:42
